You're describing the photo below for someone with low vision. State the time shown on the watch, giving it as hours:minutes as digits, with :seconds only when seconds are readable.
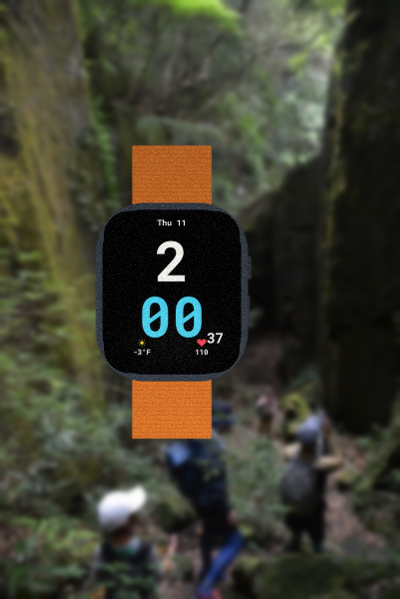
2:00:37
